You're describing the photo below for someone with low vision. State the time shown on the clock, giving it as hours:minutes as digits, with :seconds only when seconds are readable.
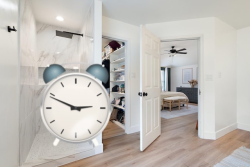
2:49
